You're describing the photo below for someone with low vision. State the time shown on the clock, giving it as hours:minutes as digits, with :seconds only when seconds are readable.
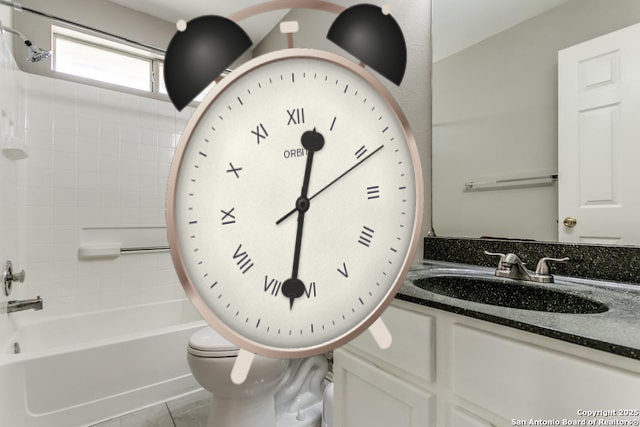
12:32:11
